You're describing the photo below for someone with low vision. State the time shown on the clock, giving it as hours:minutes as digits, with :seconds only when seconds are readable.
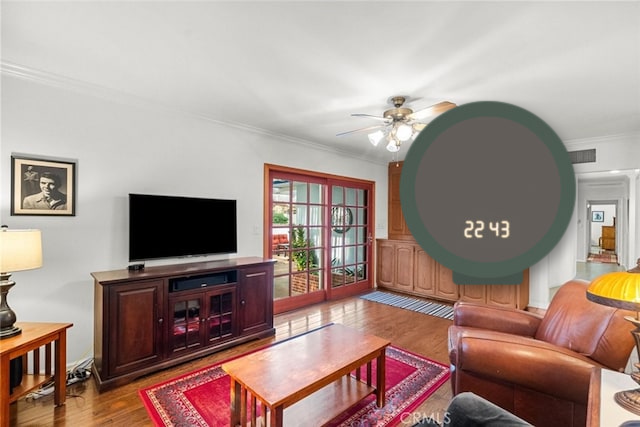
22:43
